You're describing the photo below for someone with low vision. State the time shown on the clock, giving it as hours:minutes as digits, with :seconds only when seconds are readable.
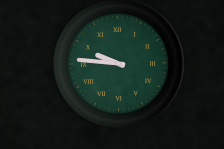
9:46
